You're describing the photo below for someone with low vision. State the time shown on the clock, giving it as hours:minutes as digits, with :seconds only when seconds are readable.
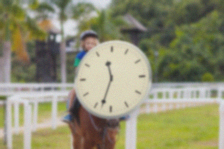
11:33
